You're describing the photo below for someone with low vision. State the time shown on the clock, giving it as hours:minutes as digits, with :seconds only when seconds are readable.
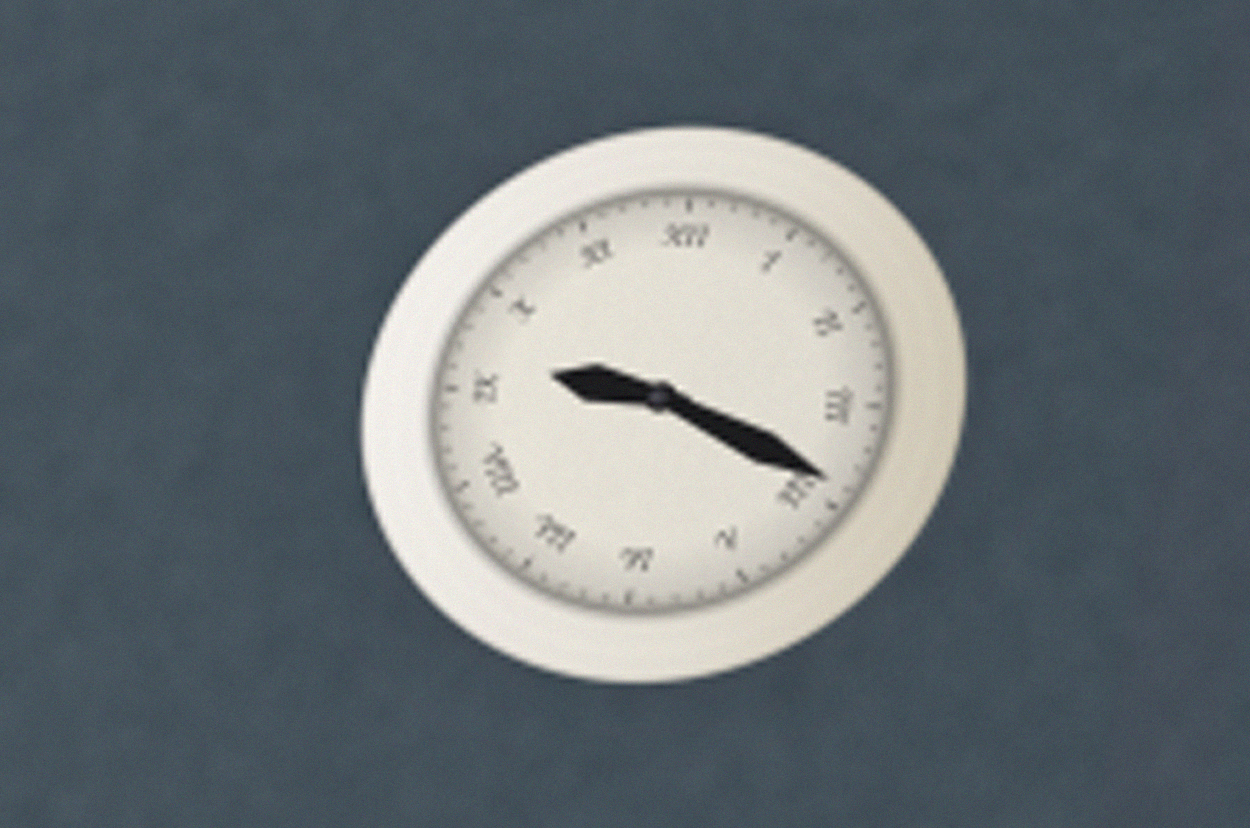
9:19
